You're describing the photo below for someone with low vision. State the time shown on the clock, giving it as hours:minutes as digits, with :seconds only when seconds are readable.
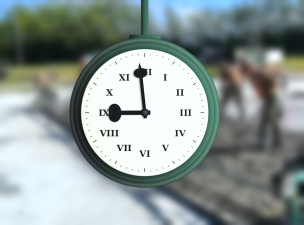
8:59
